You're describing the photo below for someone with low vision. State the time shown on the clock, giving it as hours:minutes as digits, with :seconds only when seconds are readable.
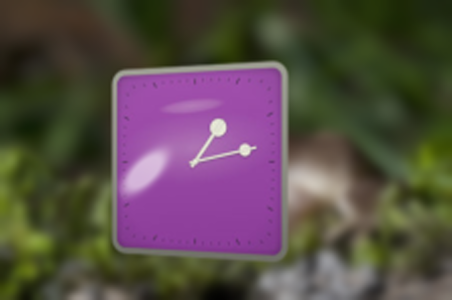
1:13
